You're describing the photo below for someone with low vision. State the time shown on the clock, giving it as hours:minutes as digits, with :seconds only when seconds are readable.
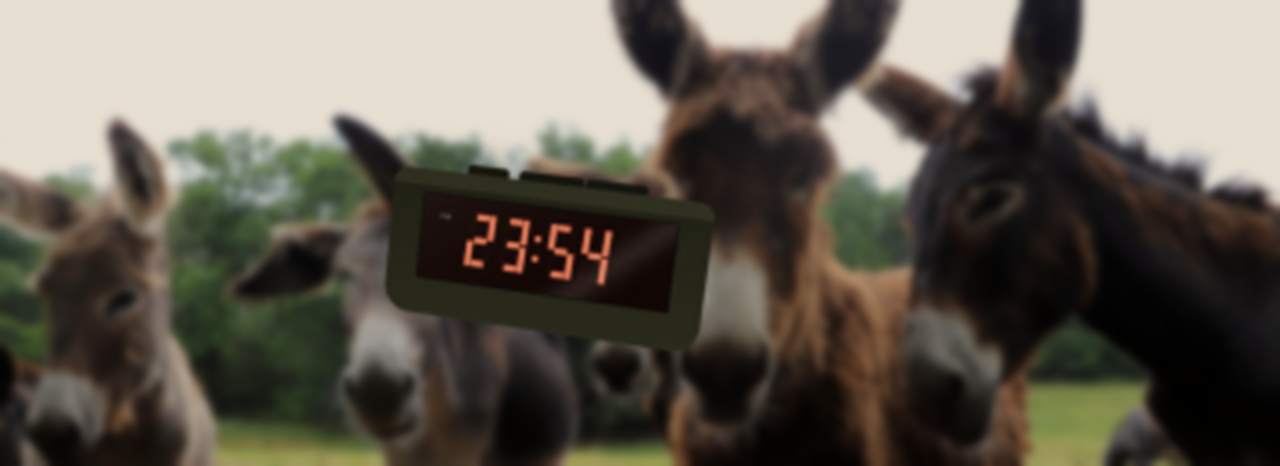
23:54
